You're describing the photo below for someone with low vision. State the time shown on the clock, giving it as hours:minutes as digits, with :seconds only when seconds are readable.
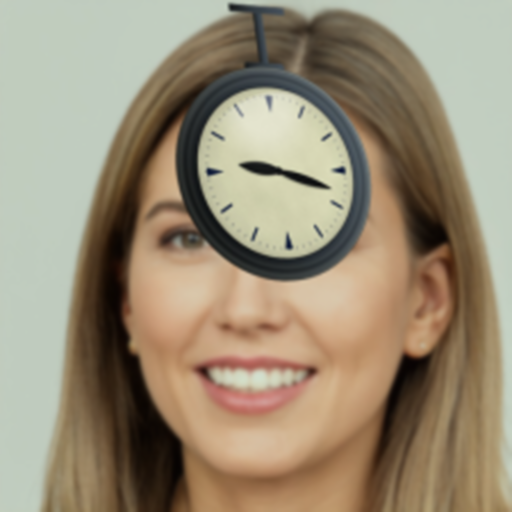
9:18
